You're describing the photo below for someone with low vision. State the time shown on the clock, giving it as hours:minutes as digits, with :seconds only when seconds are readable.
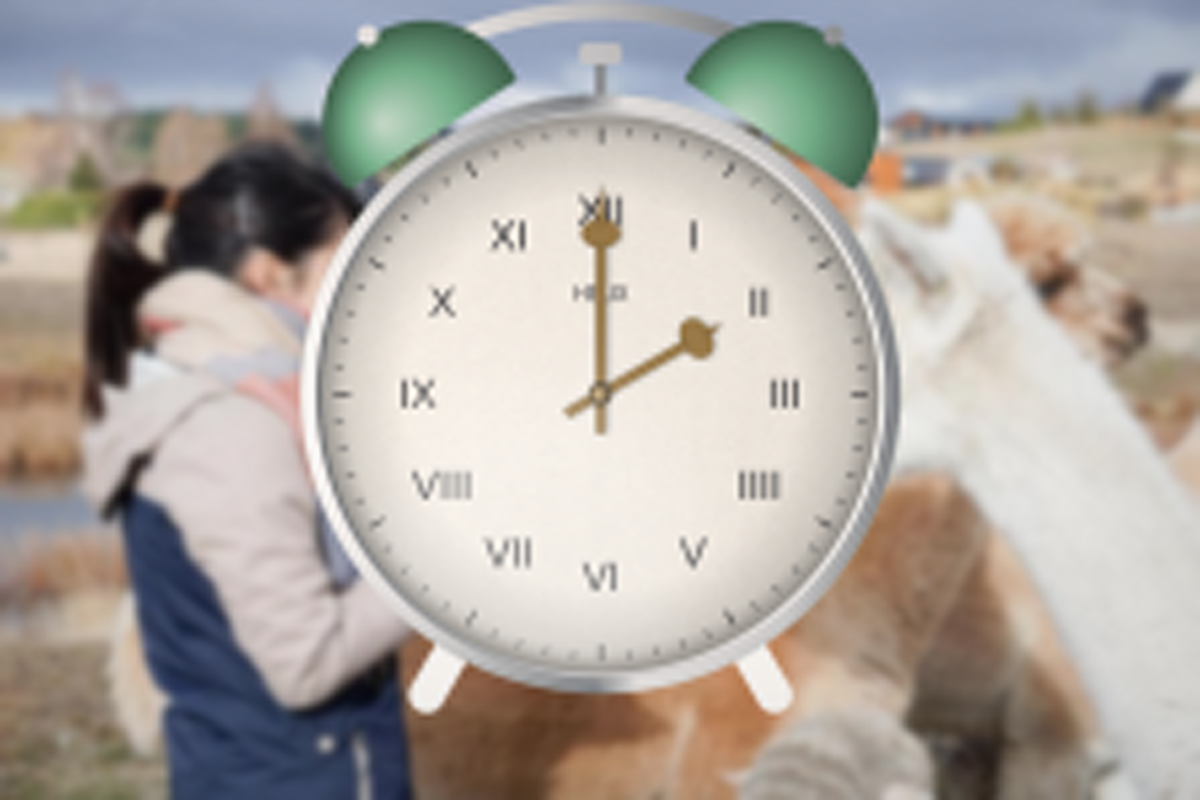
2:00
